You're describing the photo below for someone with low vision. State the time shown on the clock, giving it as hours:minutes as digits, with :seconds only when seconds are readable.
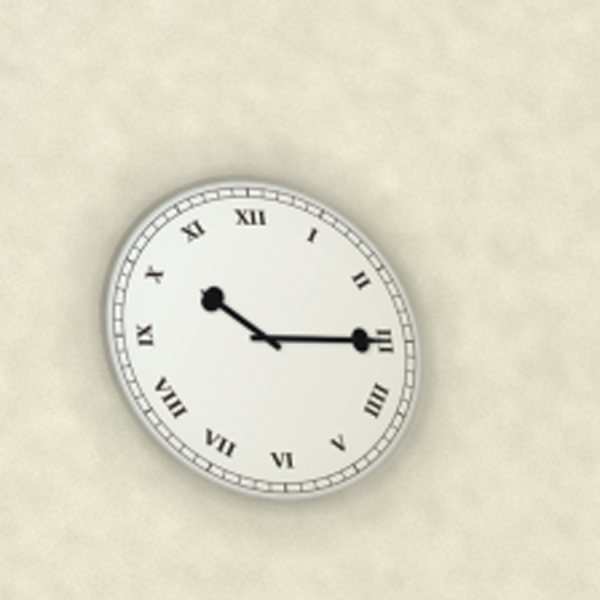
10:15
